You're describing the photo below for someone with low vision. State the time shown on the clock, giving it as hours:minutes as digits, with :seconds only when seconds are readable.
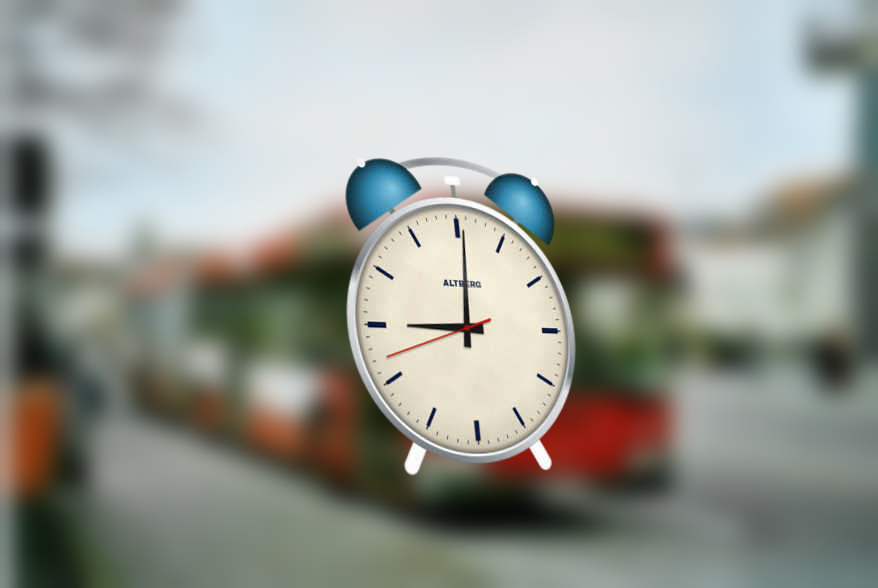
9:00:42
